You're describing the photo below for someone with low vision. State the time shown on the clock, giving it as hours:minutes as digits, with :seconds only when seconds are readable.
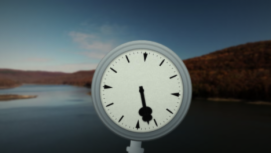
5:27
